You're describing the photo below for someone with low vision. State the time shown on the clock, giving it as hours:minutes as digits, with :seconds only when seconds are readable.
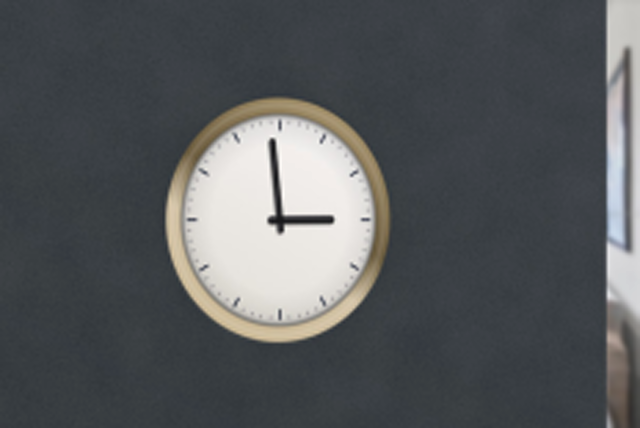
2:59
